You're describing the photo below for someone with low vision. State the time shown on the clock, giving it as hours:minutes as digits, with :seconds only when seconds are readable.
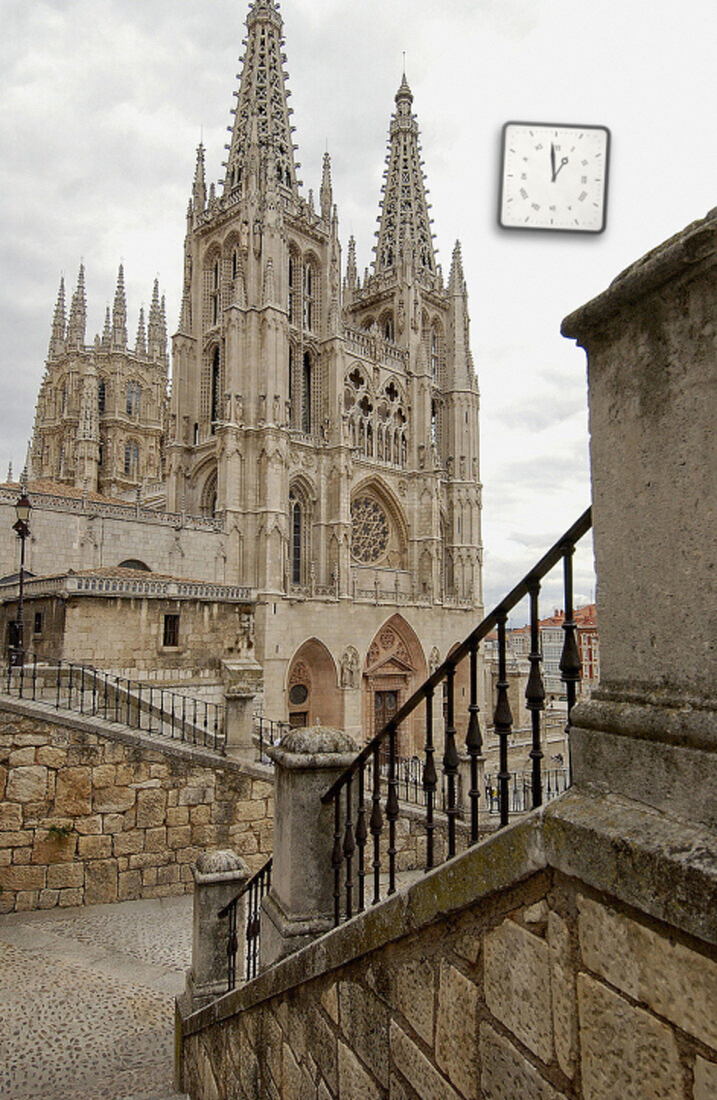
12:59
